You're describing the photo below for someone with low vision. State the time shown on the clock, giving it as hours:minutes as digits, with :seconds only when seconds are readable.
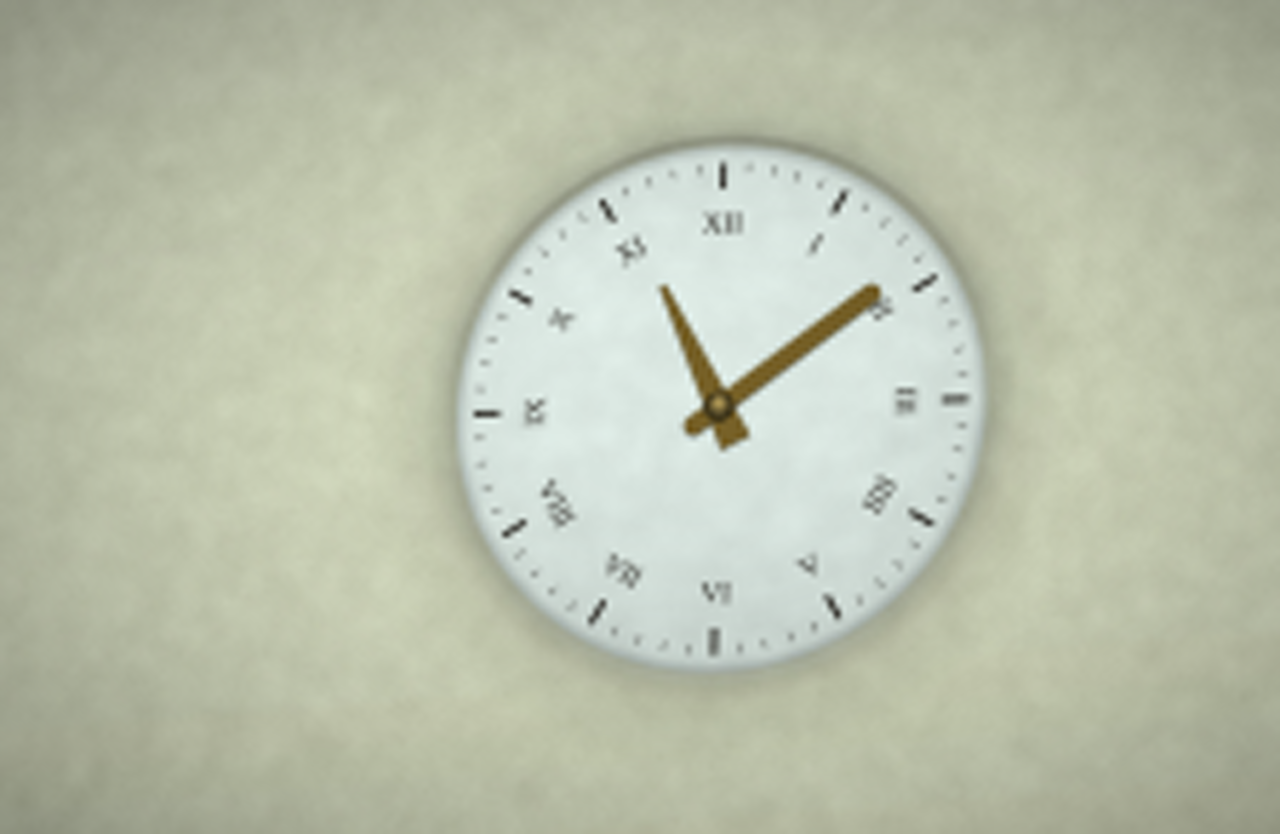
11:09
